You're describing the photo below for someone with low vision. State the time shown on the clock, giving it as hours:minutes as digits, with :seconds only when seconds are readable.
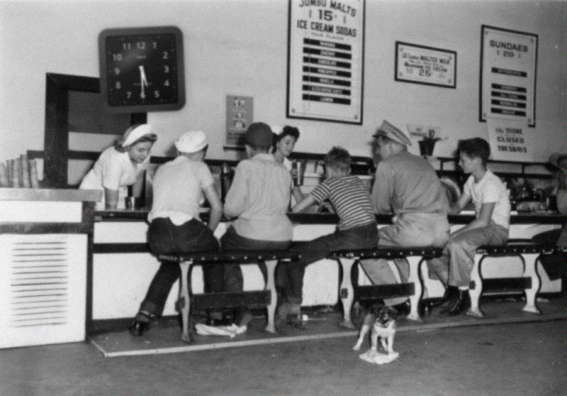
5:30
